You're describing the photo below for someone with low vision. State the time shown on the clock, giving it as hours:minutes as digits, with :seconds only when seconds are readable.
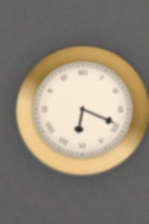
6:19
